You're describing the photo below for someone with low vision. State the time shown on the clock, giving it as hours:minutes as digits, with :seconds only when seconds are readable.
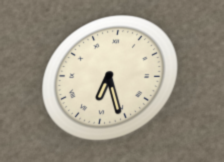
6:26
